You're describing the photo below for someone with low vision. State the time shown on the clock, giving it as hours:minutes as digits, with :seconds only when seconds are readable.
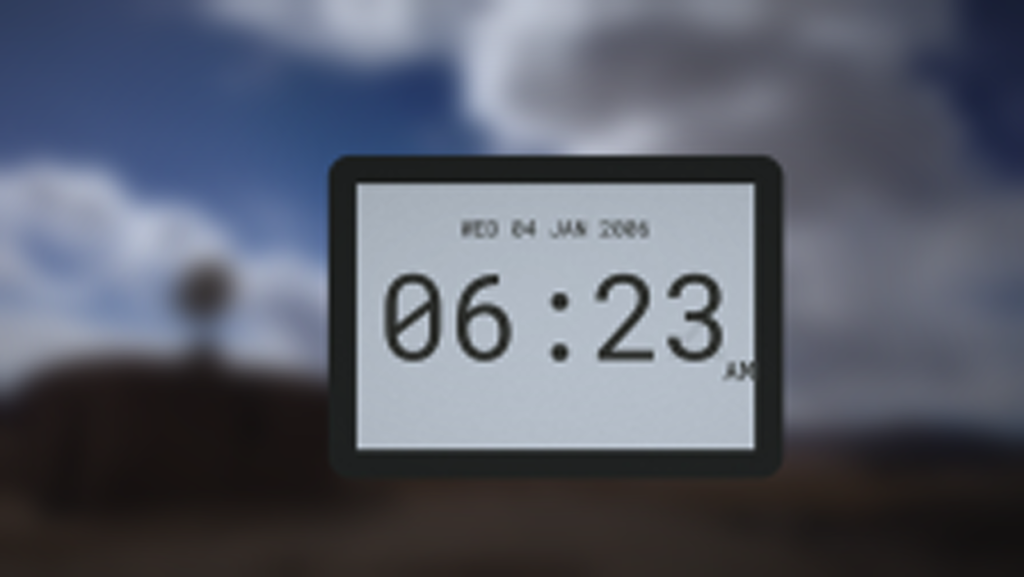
6:23
